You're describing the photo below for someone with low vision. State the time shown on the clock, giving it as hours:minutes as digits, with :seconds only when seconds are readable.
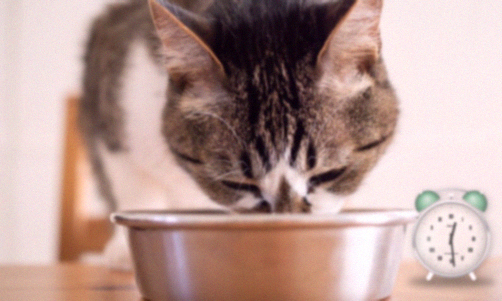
12:29
